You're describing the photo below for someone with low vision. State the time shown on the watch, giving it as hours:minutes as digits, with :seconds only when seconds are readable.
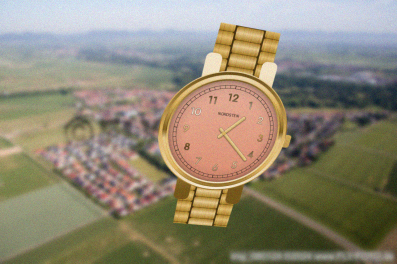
1:22
